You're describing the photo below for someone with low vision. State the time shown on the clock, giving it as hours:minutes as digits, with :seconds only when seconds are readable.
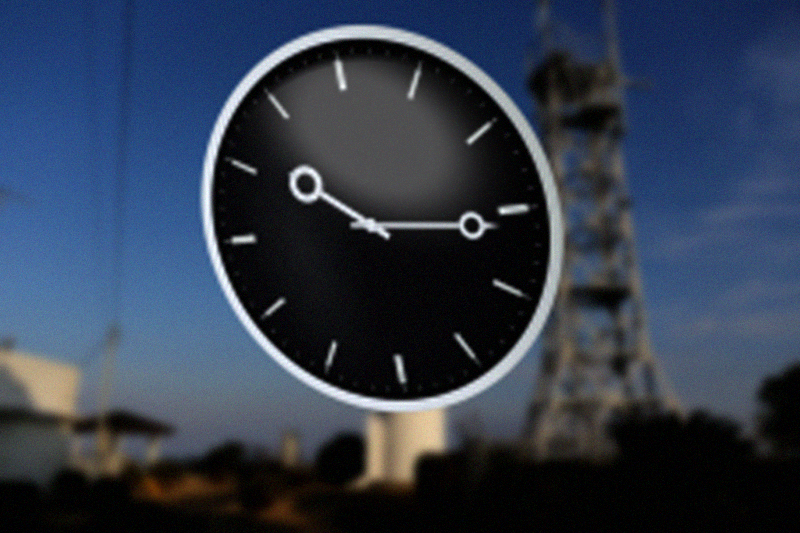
10:16
